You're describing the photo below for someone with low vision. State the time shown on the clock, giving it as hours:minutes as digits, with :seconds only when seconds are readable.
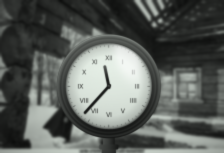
11:37
